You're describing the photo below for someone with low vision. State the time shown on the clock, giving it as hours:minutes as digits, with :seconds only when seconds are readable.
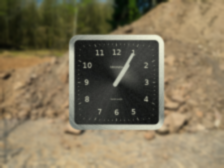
1:05
